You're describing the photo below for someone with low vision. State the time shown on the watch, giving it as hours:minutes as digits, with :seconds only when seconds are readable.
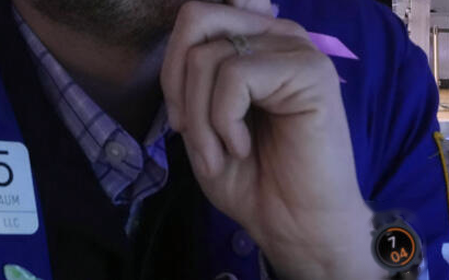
7:04
